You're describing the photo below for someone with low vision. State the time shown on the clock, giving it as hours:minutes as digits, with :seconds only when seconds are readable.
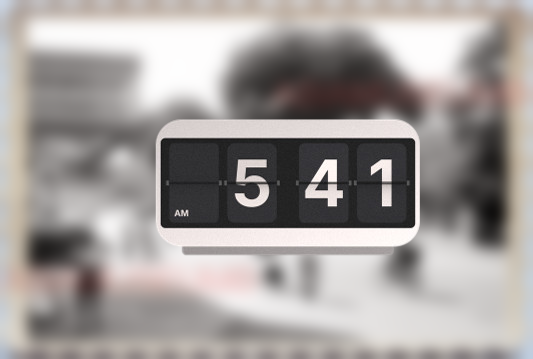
5:41
